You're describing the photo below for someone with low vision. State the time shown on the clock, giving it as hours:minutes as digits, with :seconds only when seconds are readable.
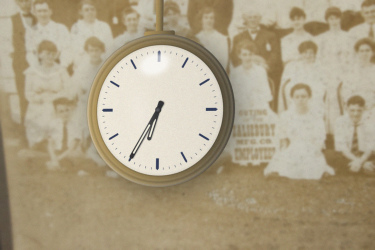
6:35
